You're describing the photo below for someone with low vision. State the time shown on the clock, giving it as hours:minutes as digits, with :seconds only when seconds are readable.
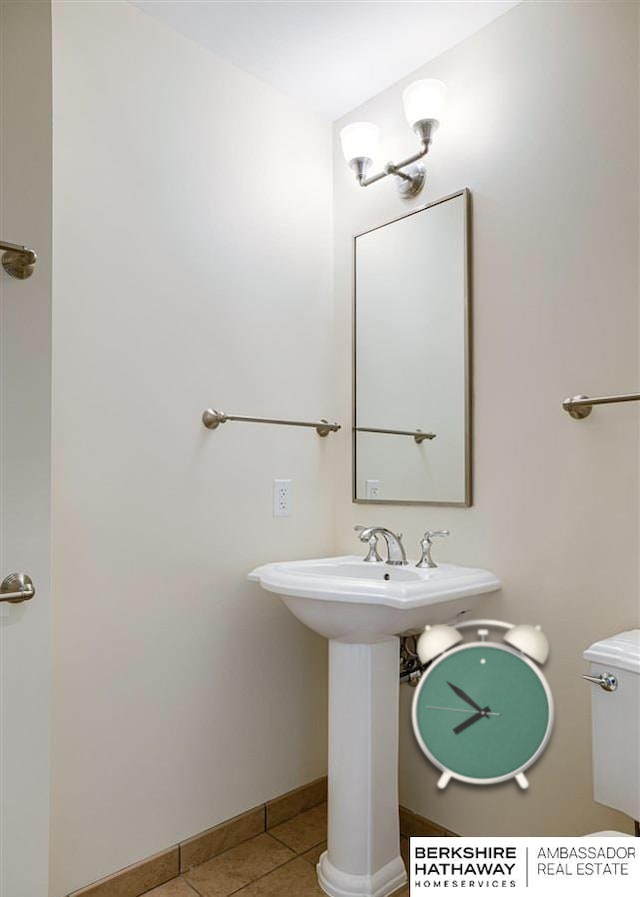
7:51:46
